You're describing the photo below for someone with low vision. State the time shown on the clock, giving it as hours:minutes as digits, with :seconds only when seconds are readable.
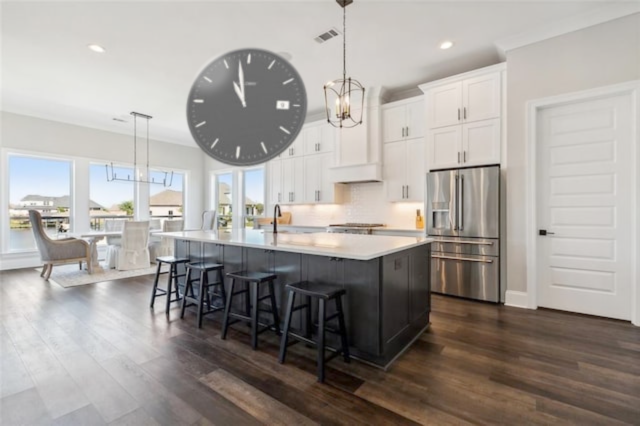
10:58
